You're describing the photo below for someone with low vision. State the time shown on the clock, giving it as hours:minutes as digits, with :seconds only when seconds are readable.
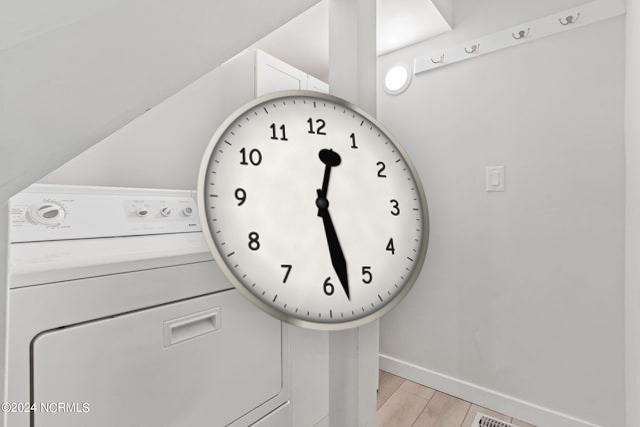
12:28
